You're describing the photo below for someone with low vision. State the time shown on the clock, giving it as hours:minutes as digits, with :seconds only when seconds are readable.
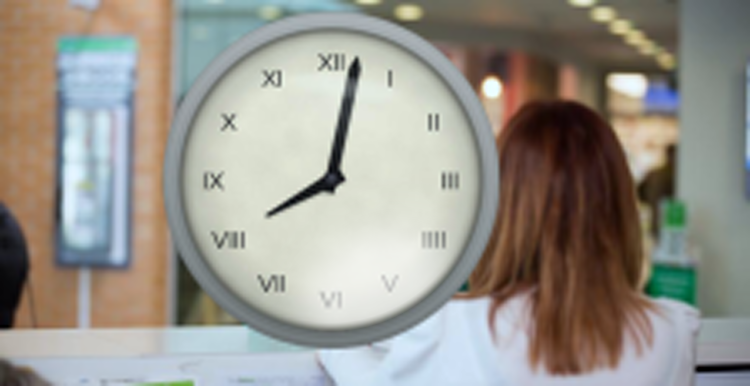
8:02
